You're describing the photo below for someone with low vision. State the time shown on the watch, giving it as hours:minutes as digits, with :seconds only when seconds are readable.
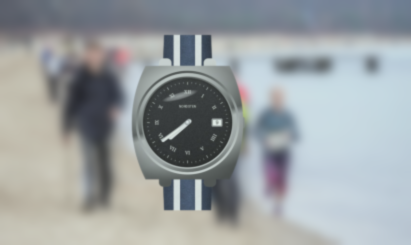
7:39
